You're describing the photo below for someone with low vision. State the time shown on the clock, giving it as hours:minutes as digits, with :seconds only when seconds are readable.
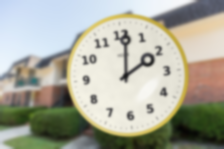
2:01
